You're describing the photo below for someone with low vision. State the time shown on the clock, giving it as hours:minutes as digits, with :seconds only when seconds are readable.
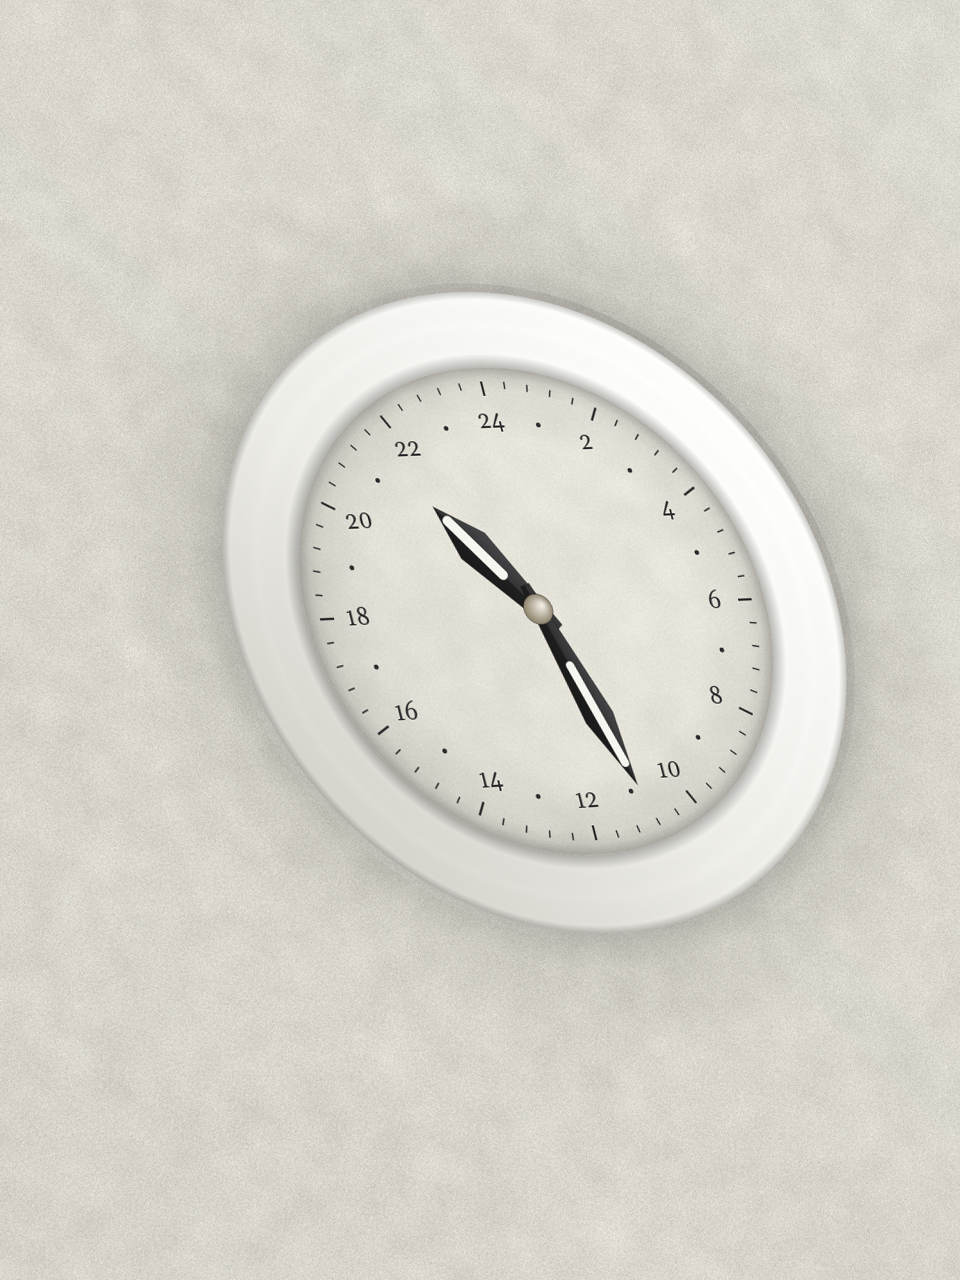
21:27
